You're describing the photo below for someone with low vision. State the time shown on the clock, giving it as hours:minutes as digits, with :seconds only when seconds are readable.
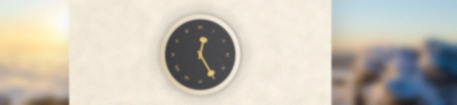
12:25
